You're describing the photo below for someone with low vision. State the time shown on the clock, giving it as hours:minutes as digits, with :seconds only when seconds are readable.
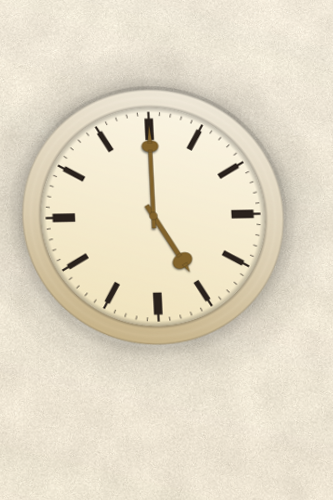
5:00
